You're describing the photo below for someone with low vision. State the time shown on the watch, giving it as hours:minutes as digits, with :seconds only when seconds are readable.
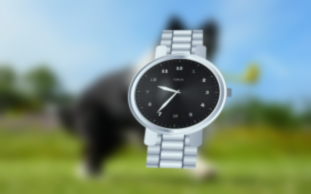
9:36
